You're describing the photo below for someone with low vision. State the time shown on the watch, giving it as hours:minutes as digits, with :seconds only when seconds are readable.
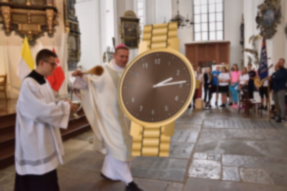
2:14
